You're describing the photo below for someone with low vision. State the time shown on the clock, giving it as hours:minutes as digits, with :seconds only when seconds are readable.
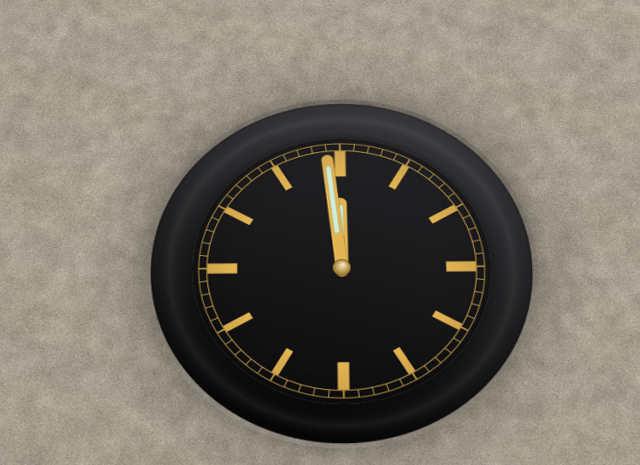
11:59
